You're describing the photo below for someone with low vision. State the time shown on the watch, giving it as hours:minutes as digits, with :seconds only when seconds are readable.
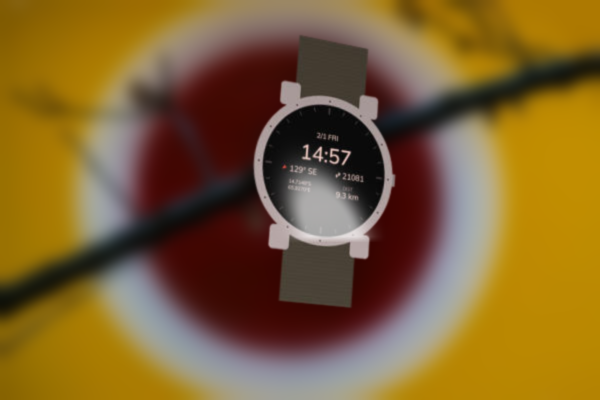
14:57
